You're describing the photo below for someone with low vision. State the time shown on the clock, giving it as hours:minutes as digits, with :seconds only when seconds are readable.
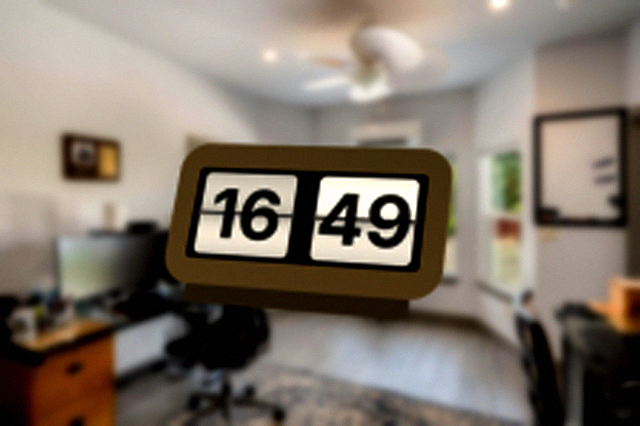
16:49
